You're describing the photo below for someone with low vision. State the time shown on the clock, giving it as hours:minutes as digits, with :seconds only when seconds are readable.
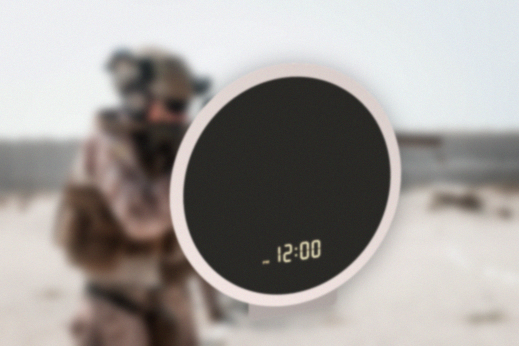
12:00
